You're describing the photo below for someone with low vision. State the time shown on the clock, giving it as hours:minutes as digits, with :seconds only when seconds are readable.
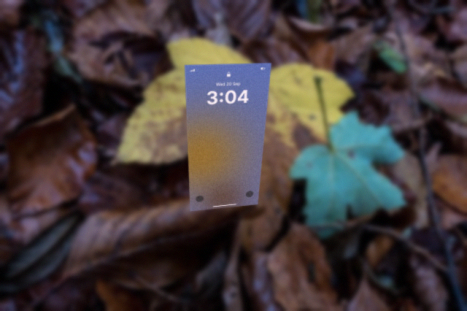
3:04
